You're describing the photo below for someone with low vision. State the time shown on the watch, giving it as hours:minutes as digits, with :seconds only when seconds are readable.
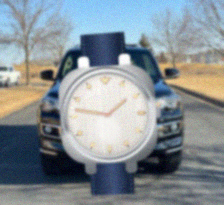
1:47
